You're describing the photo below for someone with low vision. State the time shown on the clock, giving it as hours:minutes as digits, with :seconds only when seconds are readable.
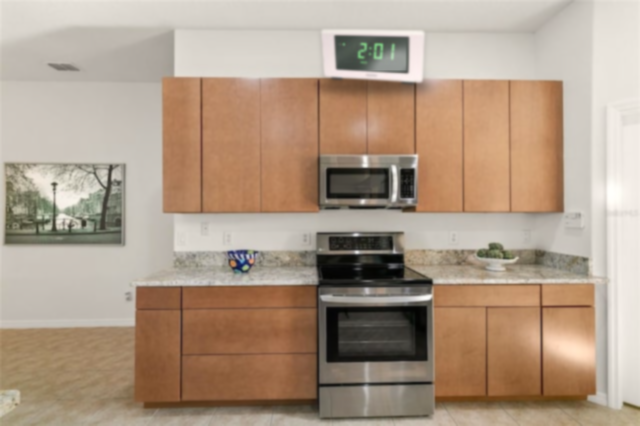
2:01
